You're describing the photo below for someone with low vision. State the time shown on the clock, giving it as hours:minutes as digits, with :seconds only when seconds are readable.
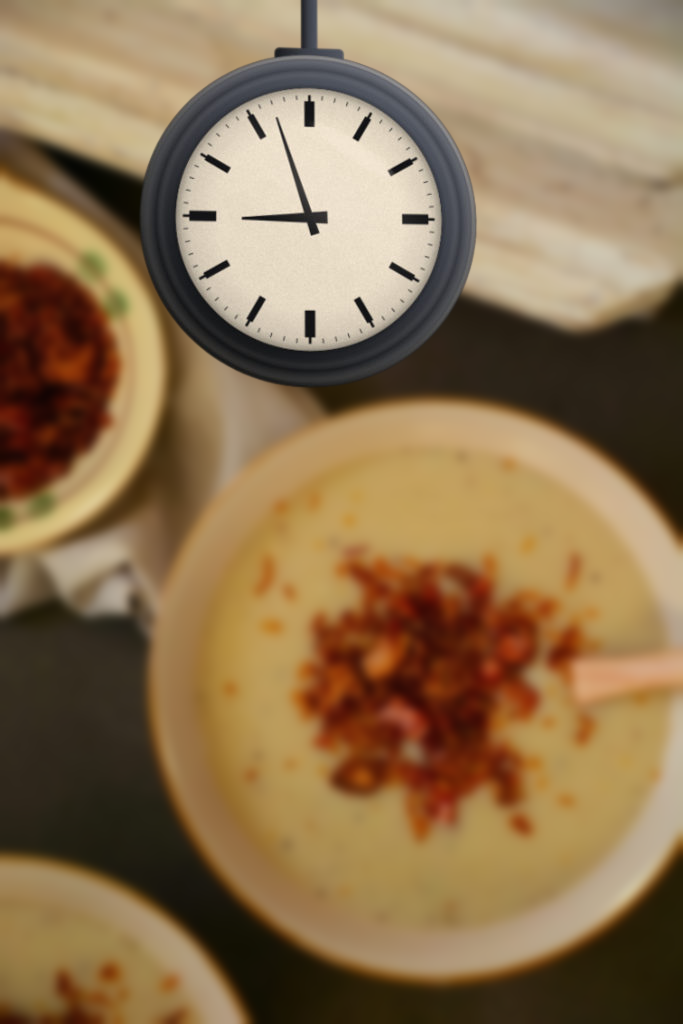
8:57
